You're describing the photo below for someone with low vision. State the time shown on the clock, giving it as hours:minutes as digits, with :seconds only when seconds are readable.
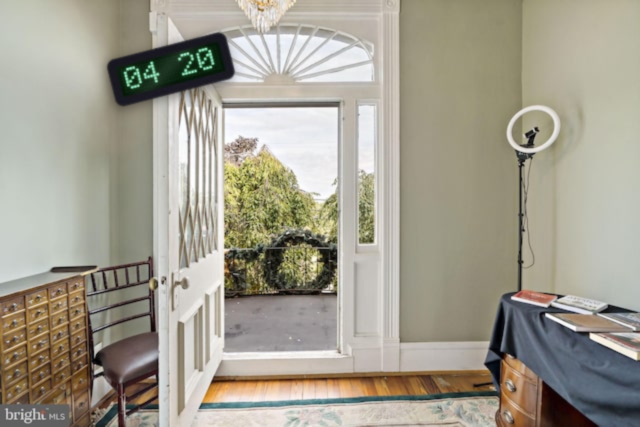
4:20
